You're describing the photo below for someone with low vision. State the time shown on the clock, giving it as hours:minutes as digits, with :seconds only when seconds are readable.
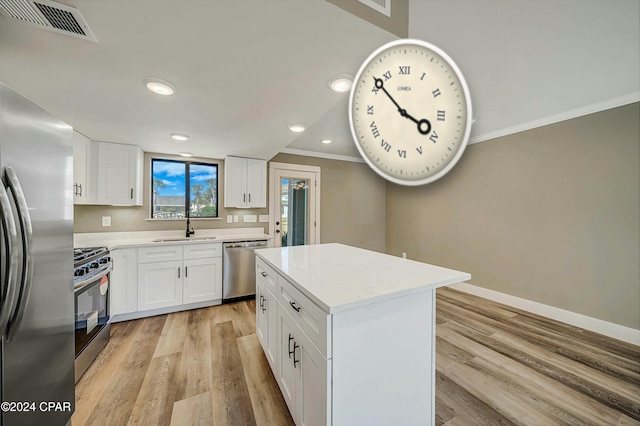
3:52
